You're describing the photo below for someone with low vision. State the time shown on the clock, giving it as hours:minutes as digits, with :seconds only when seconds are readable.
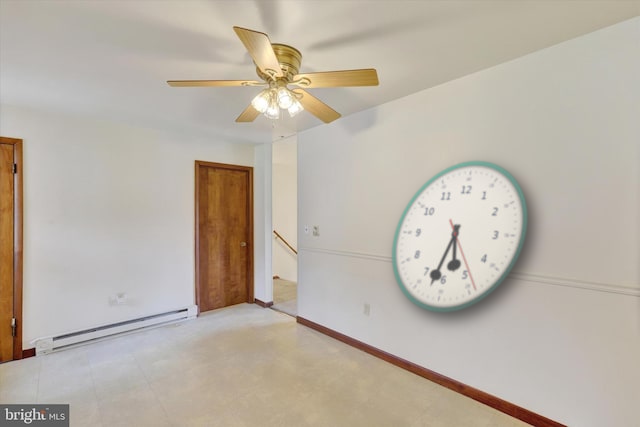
5:32:24
